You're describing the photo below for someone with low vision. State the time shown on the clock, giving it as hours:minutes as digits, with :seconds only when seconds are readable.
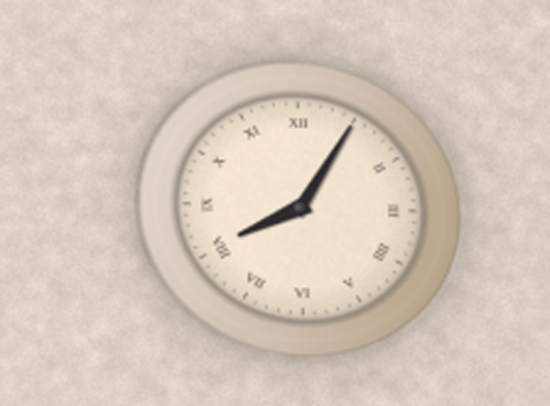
8:05
